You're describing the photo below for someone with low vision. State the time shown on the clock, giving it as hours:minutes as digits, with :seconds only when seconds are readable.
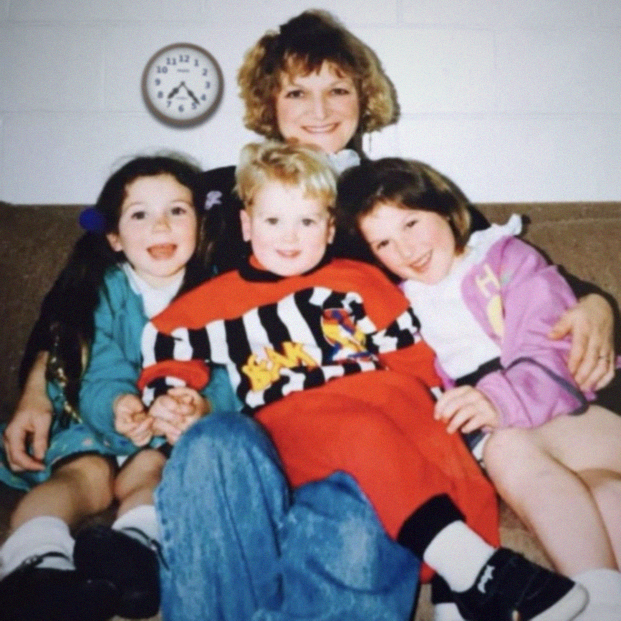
7:23
